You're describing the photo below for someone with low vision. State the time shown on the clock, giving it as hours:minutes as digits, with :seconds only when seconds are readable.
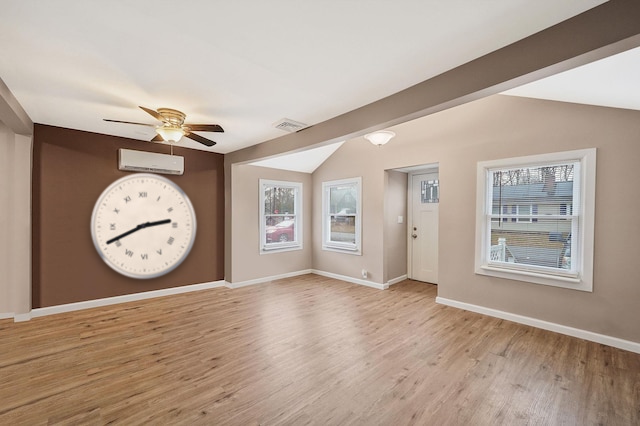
2:41
